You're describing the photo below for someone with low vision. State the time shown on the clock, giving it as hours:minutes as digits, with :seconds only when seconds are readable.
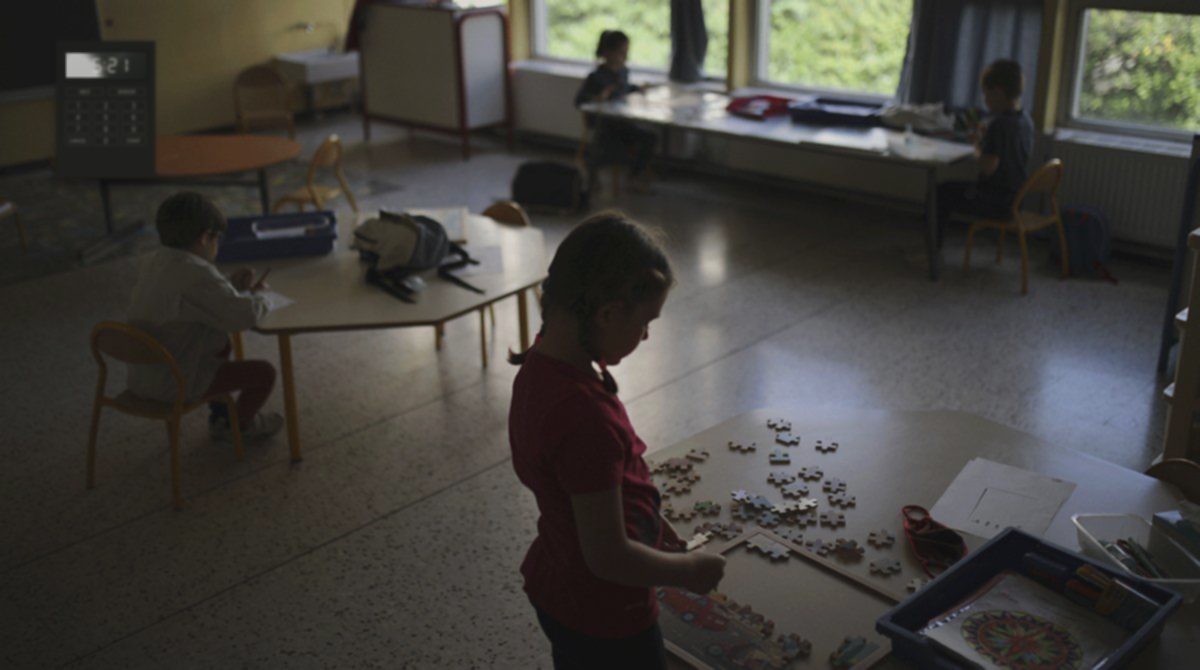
5:21
